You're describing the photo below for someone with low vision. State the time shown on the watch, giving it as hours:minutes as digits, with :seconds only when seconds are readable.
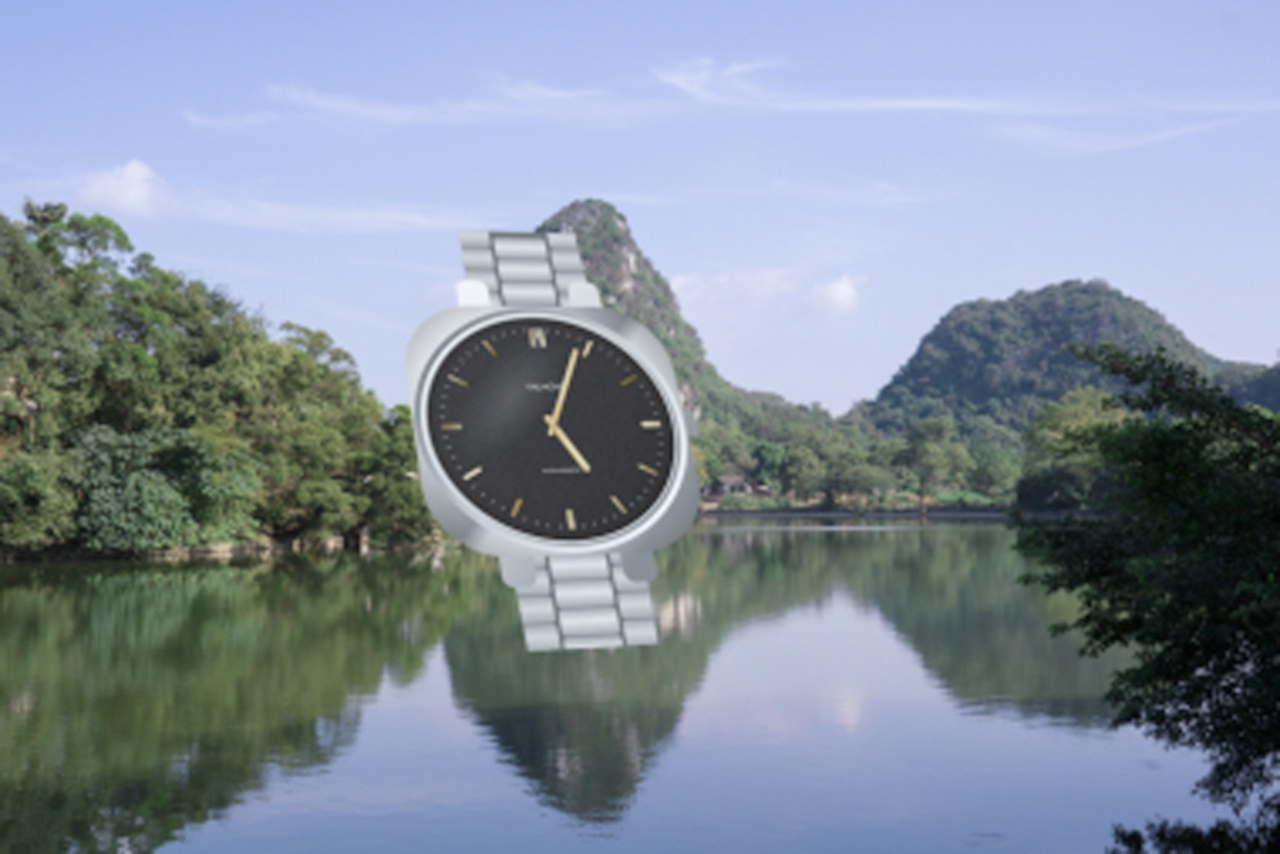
5:04
